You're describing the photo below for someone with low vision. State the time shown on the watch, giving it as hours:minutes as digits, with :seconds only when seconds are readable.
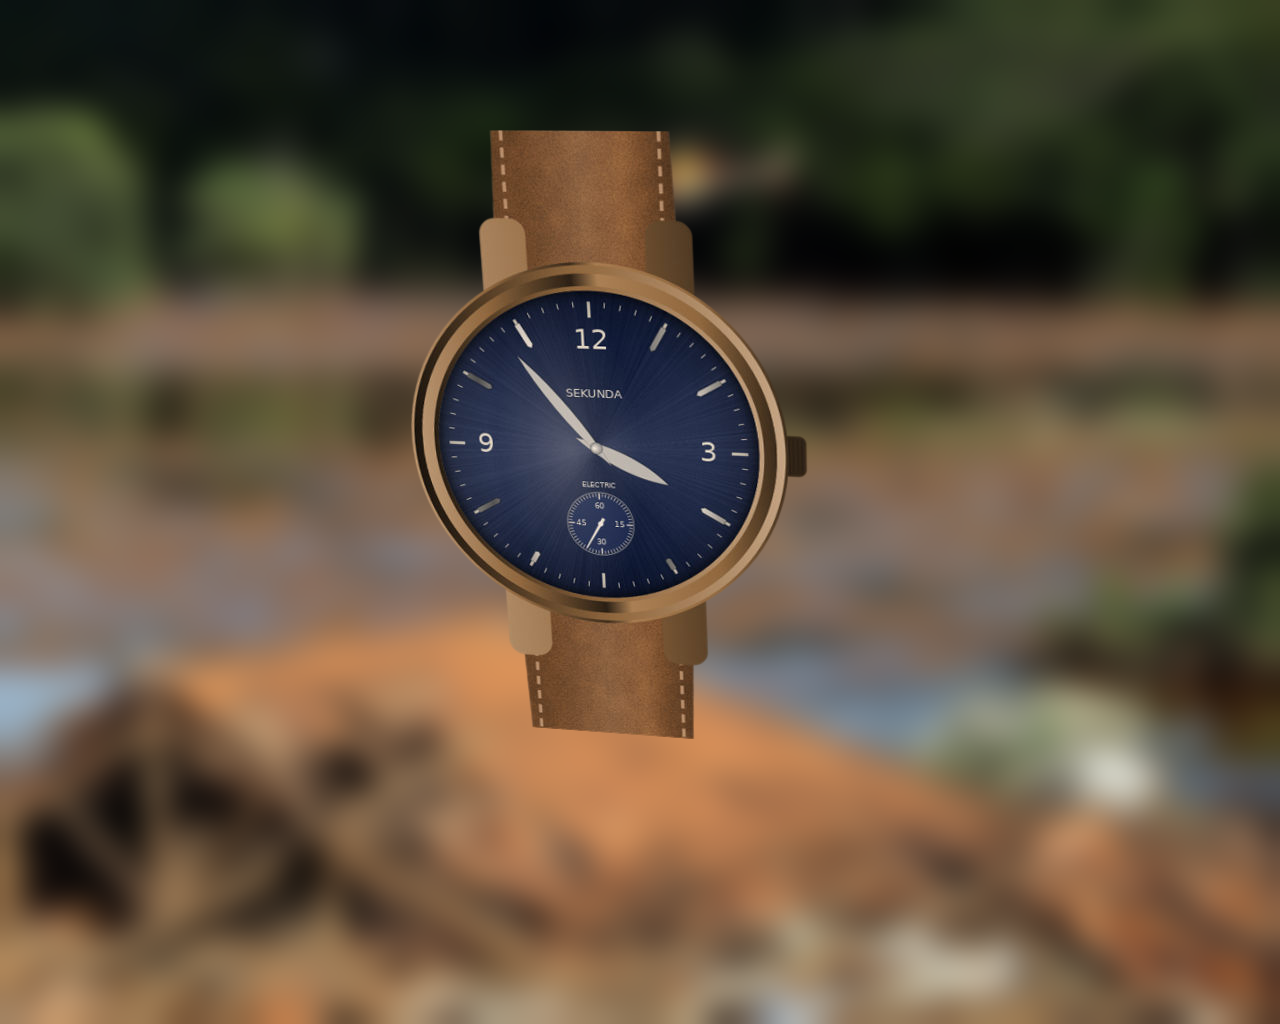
3:53:35
